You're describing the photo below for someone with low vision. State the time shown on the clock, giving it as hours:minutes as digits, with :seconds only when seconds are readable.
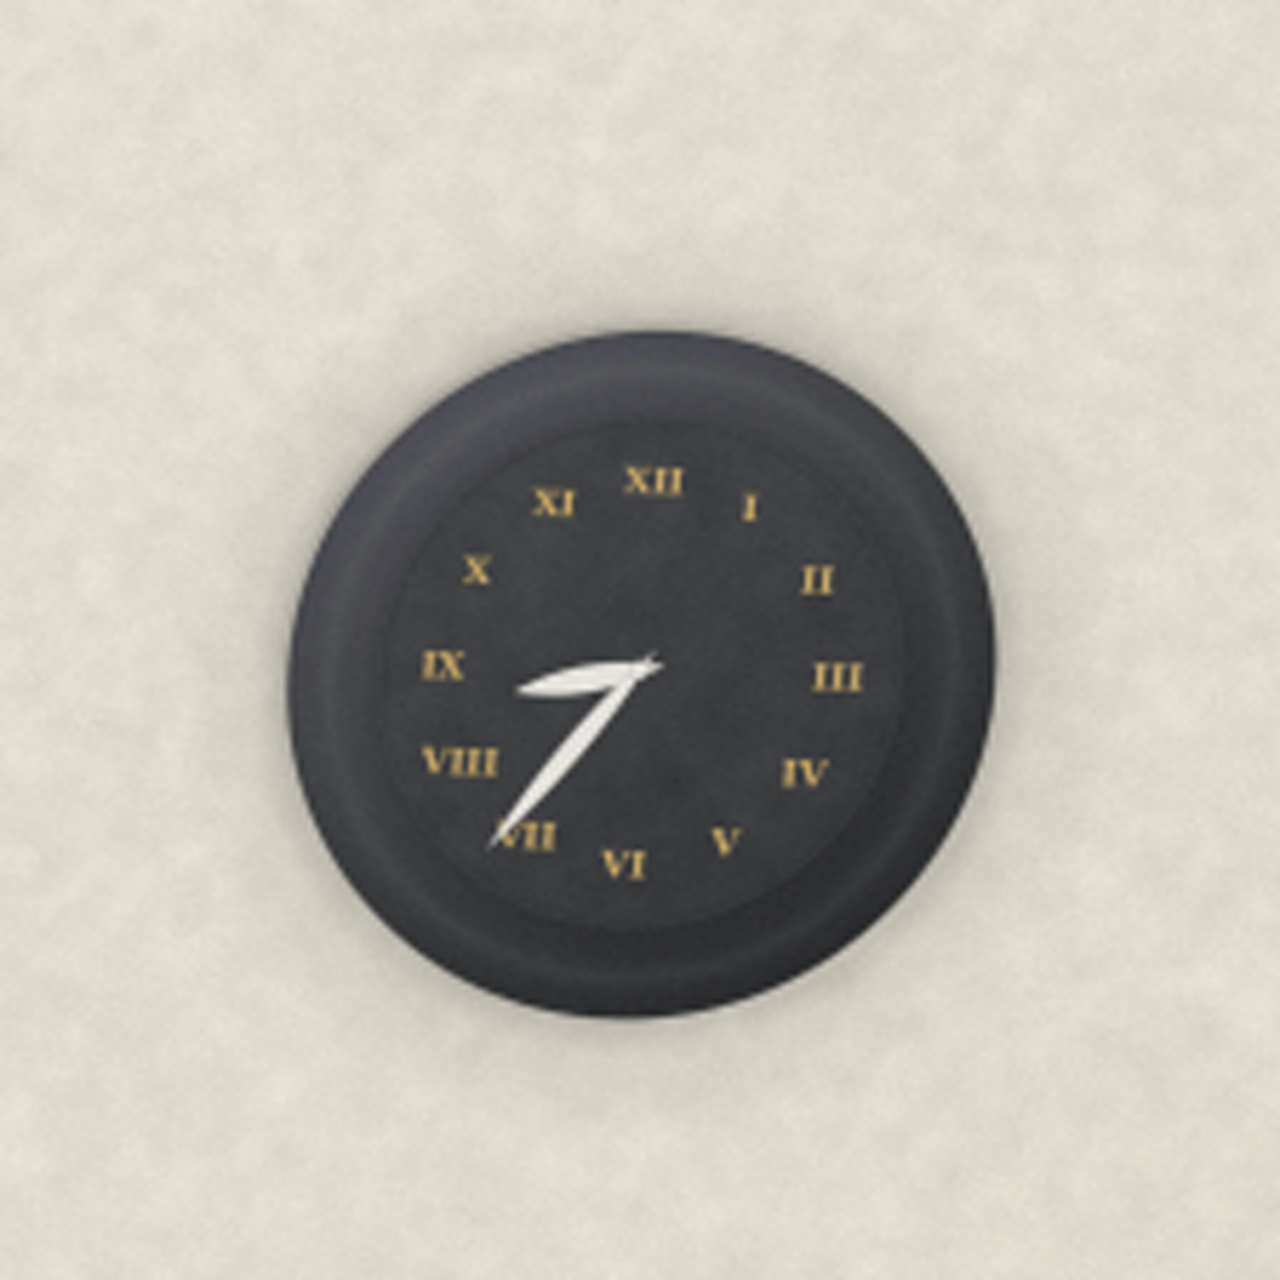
8:36
